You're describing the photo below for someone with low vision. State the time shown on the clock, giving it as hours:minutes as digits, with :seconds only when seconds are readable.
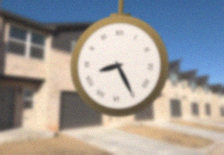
8:25
